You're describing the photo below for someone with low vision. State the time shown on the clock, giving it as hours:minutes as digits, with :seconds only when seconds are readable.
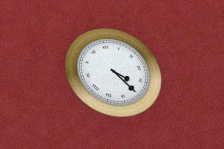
4:25
